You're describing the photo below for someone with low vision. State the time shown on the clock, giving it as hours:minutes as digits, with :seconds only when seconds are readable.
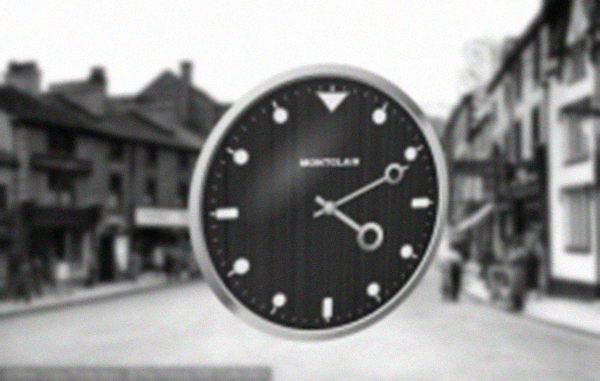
4:11
